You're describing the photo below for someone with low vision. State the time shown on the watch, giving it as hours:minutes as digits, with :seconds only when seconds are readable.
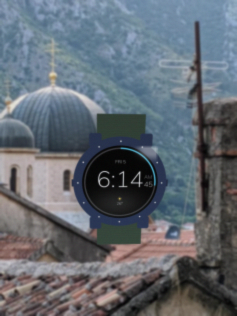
6:14
